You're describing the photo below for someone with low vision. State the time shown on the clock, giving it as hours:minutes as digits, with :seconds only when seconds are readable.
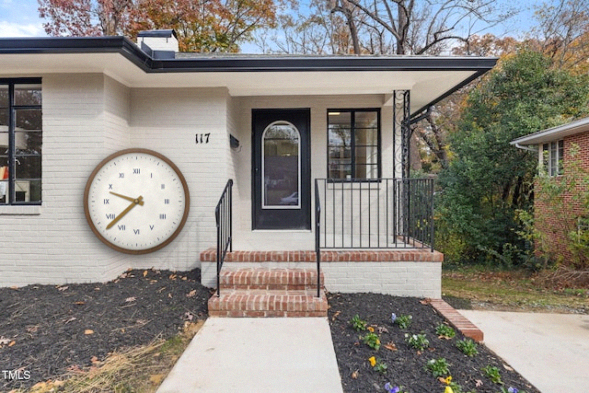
9:38
